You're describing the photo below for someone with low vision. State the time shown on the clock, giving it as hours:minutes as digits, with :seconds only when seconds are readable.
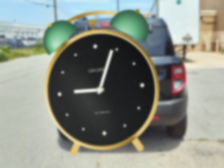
9:04
